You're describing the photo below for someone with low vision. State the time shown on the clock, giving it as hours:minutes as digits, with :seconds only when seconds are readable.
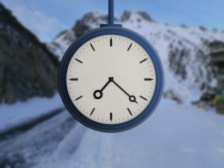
7:22
